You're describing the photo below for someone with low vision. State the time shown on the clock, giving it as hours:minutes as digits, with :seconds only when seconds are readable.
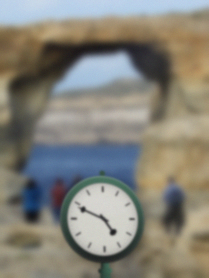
4:49
